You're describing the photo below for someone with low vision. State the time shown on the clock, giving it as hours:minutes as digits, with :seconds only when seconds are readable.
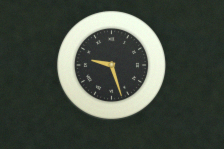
9:27
